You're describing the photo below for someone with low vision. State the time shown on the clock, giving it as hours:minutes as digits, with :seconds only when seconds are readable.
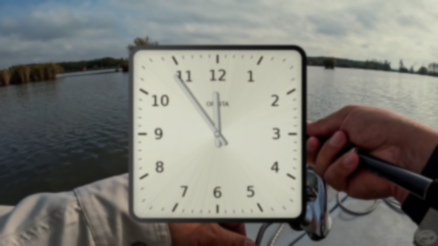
11:54
